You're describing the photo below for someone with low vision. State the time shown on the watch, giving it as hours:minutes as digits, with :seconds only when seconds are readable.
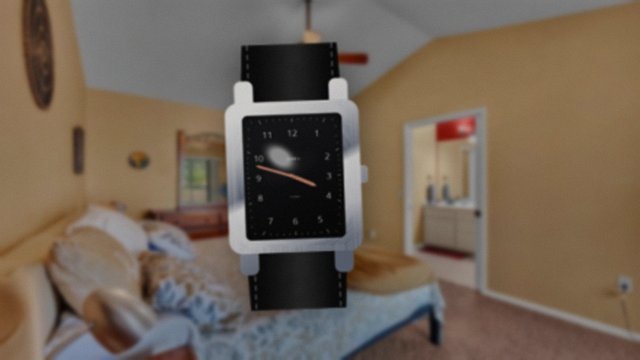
3:48
